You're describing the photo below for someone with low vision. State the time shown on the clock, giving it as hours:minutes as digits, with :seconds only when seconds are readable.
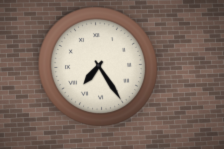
7:25
